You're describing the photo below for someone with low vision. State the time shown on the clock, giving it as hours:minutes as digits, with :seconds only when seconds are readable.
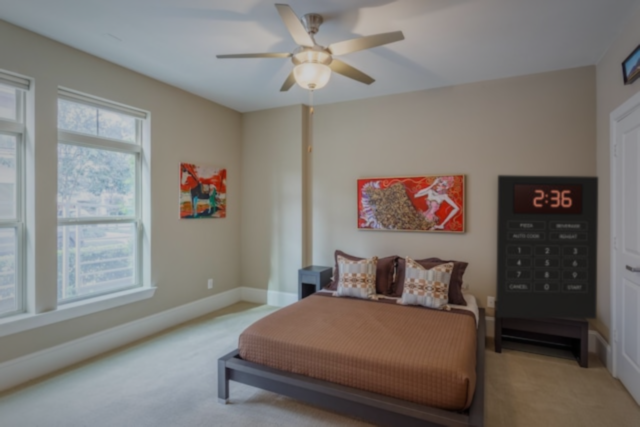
2:36
